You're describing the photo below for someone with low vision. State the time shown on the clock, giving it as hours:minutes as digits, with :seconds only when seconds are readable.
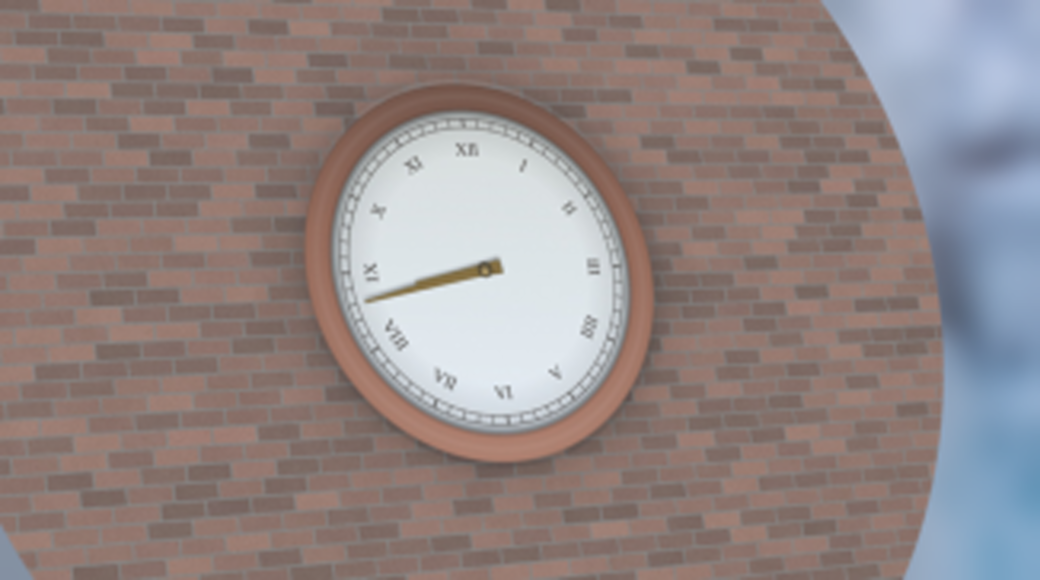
8:43
